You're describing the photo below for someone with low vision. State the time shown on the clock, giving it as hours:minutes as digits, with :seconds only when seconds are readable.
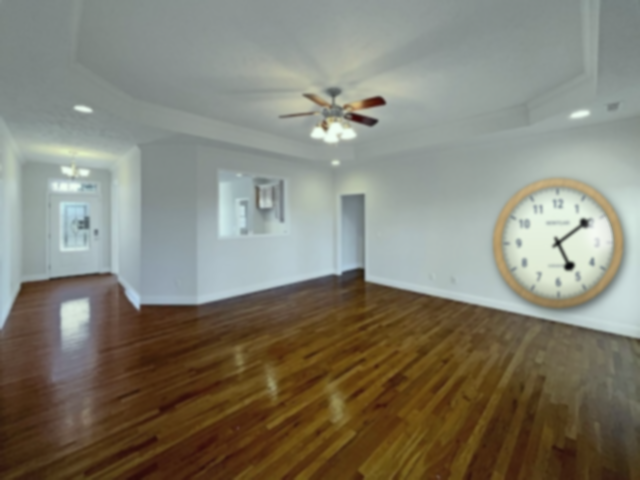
5:09
